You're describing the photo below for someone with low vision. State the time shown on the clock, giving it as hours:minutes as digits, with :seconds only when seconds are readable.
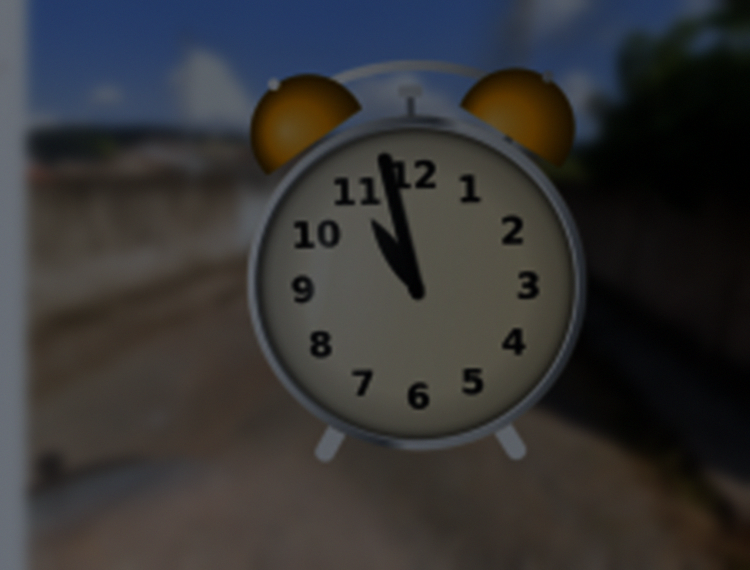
10:58
